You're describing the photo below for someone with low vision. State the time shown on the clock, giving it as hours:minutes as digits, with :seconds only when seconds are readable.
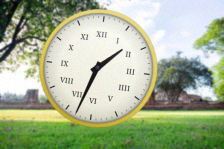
1:33
